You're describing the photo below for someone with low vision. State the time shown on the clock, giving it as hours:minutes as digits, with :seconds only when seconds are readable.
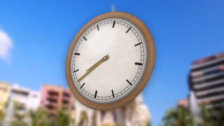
7:37
